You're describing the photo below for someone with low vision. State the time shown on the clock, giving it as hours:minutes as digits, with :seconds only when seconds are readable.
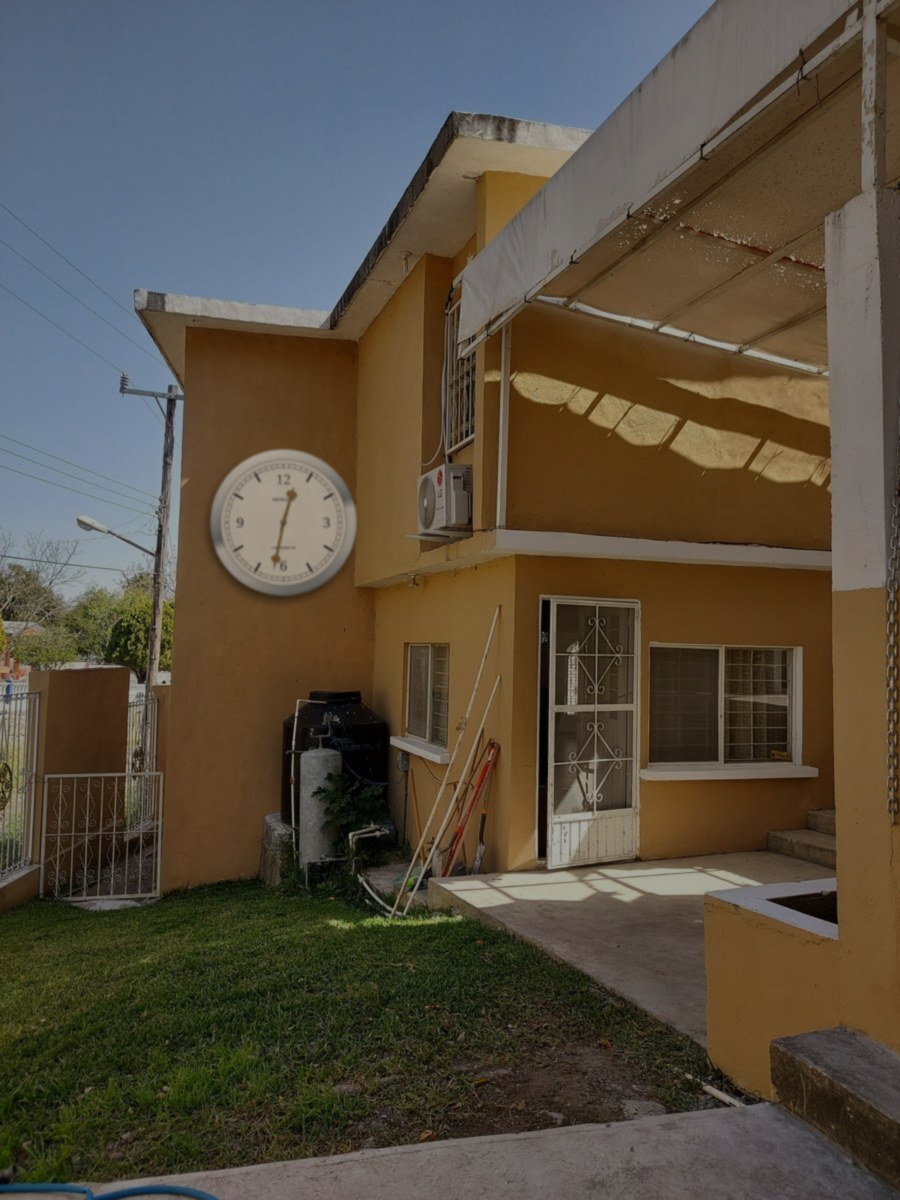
12:32
